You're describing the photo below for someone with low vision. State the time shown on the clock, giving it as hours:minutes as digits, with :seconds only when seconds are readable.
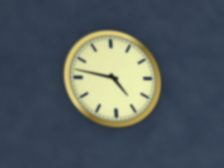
4:47
